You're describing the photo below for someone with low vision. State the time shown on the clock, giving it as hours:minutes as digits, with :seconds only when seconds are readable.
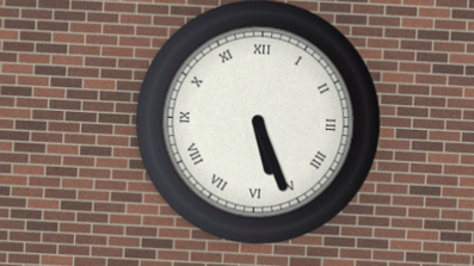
5:26
